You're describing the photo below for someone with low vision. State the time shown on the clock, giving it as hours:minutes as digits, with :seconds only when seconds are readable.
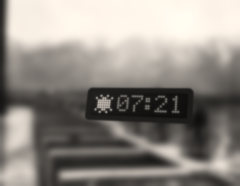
7:21
